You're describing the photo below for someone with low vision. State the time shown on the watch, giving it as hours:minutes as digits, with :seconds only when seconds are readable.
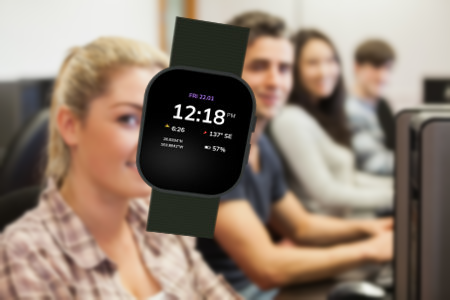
12:18
